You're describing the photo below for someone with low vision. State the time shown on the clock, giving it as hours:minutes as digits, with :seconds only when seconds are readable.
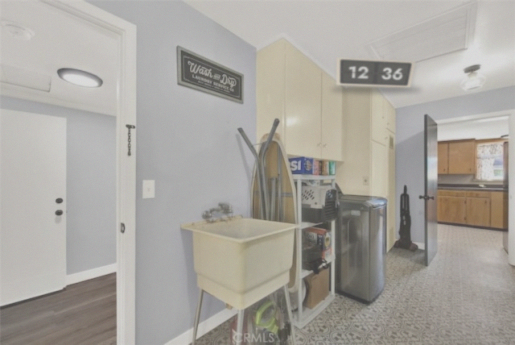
12:36
